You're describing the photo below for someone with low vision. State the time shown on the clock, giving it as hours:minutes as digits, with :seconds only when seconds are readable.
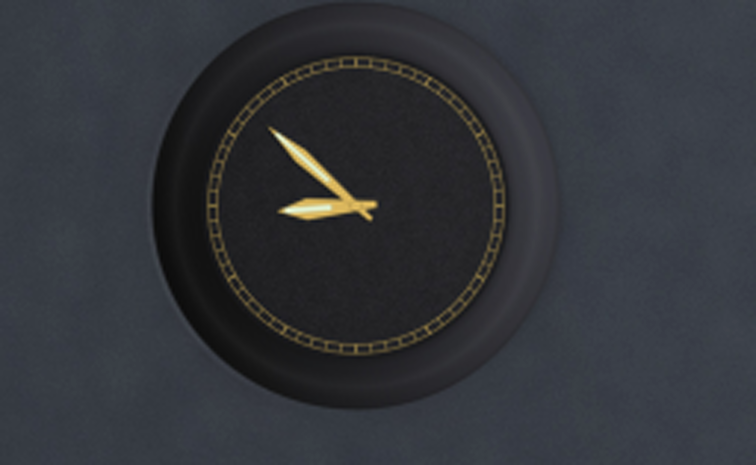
8:52
